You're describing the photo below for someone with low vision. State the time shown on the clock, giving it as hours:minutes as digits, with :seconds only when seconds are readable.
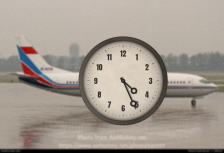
4:26
